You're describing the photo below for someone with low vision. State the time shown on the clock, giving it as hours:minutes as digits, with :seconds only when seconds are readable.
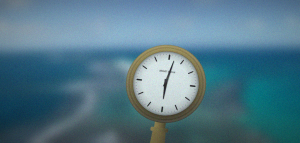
6:02
